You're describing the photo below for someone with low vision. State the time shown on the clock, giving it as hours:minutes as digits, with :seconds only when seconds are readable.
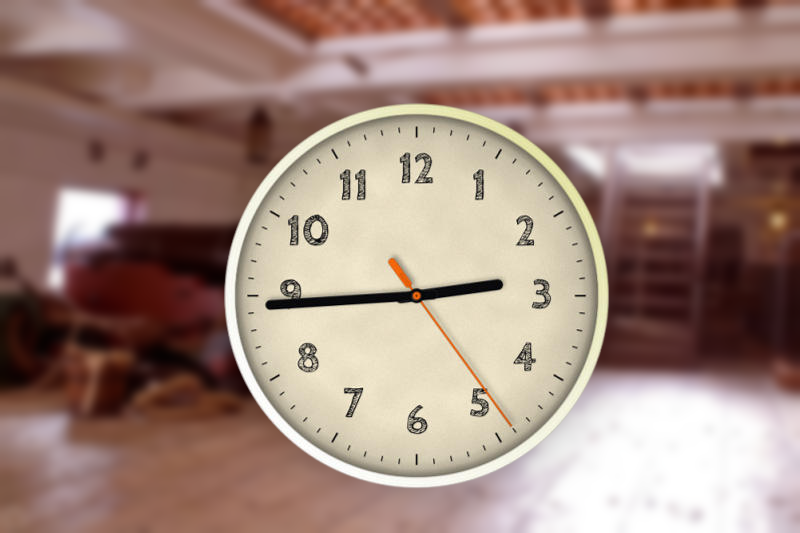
2:44:24
